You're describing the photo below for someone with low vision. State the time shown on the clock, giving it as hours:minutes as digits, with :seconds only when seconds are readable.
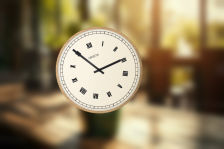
2:55
